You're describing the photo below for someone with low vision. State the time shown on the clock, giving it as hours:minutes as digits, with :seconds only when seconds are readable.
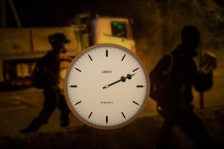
2:11
